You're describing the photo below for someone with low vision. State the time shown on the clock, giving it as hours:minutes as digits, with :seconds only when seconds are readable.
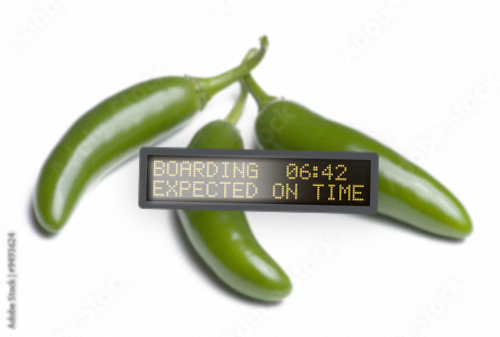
6:42
